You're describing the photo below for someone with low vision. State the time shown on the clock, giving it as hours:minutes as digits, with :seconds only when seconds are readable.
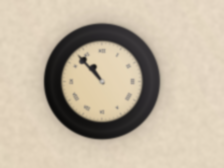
10:53
